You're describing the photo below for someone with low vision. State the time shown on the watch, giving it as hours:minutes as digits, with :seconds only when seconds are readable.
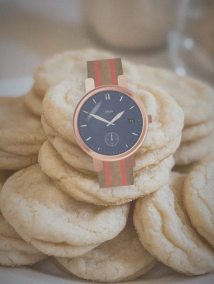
1:50
